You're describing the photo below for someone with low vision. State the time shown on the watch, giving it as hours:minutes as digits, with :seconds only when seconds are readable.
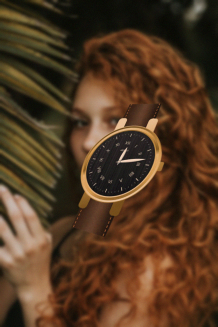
12:13
